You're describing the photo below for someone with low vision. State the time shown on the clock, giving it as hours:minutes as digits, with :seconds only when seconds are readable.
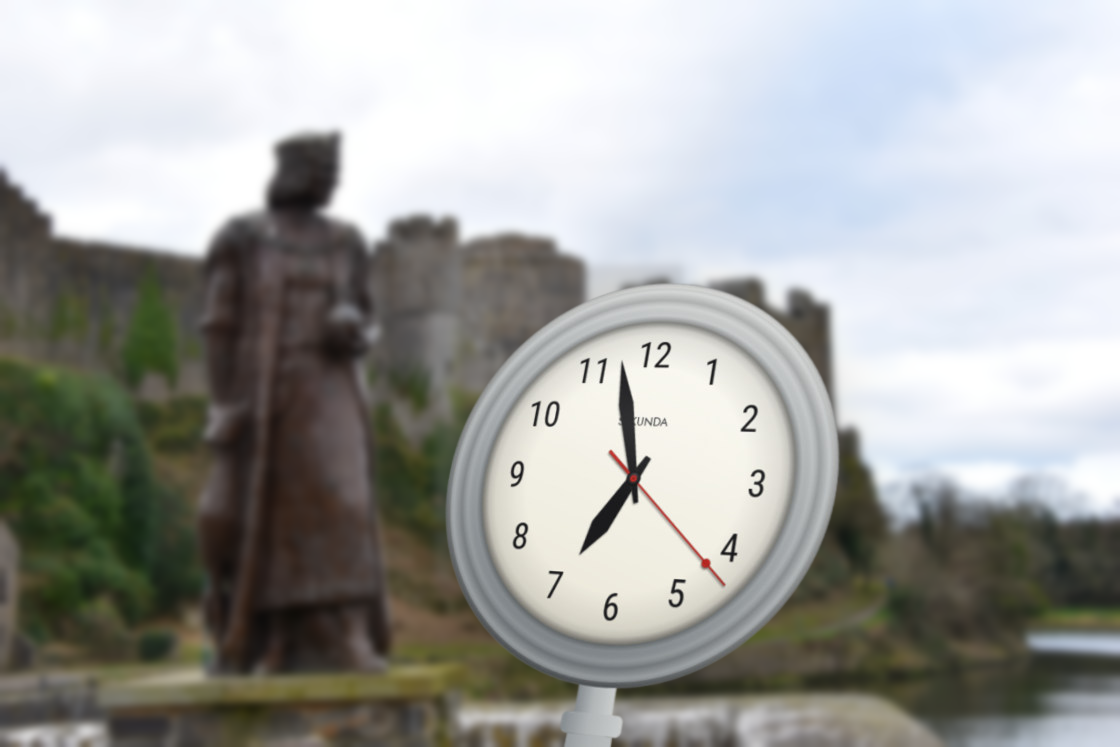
6:57:22
